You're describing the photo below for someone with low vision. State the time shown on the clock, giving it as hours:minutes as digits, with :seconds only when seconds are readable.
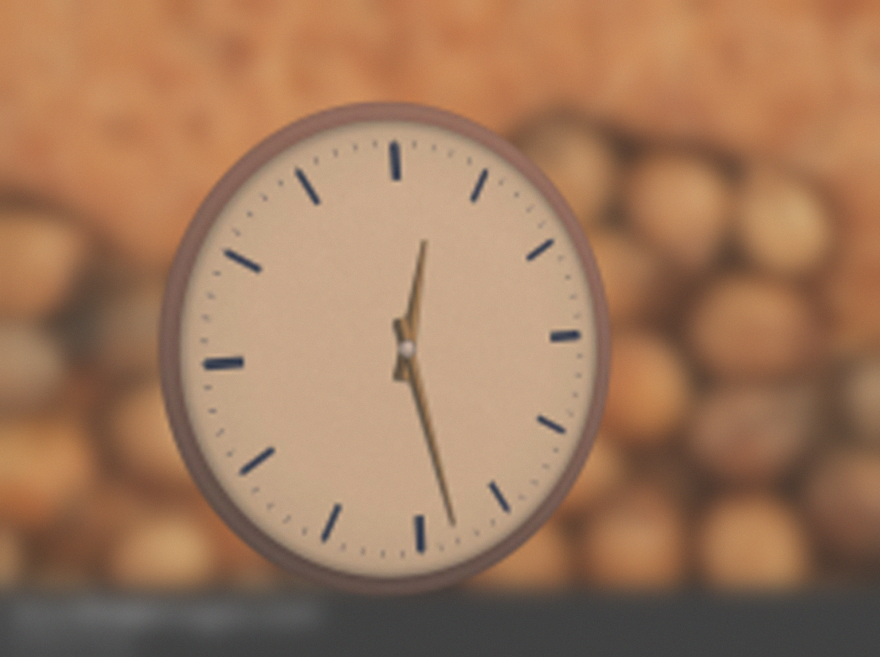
12:28
